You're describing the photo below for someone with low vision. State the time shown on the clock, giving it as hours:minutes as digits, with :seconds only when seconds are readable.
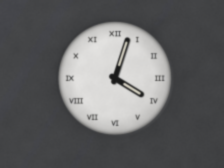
4:03
